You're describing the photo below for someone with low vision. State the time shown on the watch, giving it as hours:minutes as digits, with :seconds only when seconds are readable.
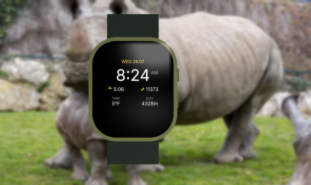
8:24
